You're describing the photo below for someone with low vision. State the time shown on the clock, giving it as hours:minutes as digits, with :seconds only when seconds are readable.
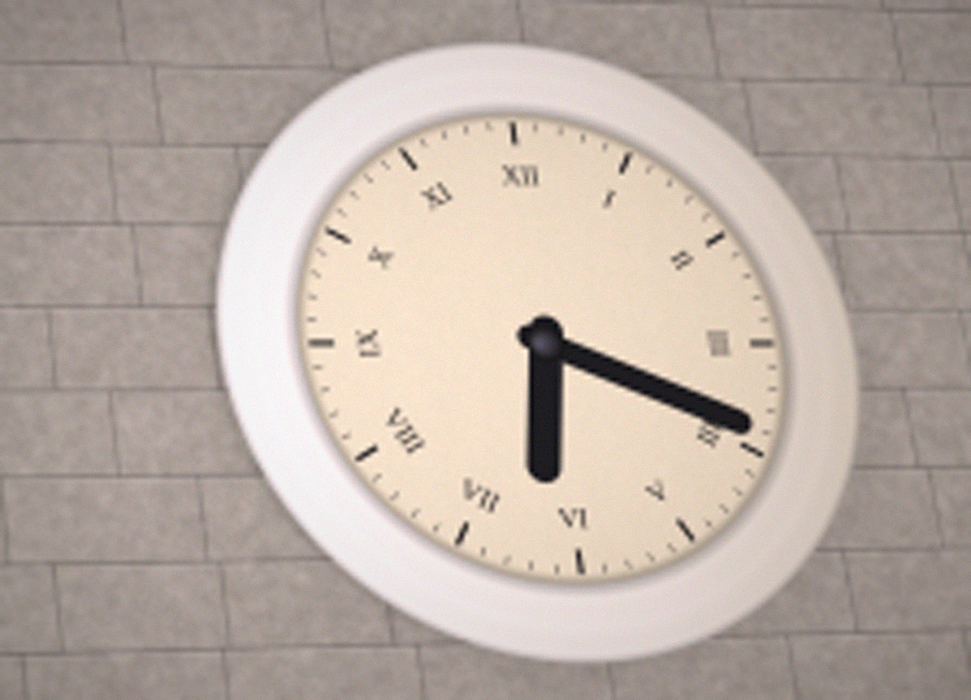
6:19
